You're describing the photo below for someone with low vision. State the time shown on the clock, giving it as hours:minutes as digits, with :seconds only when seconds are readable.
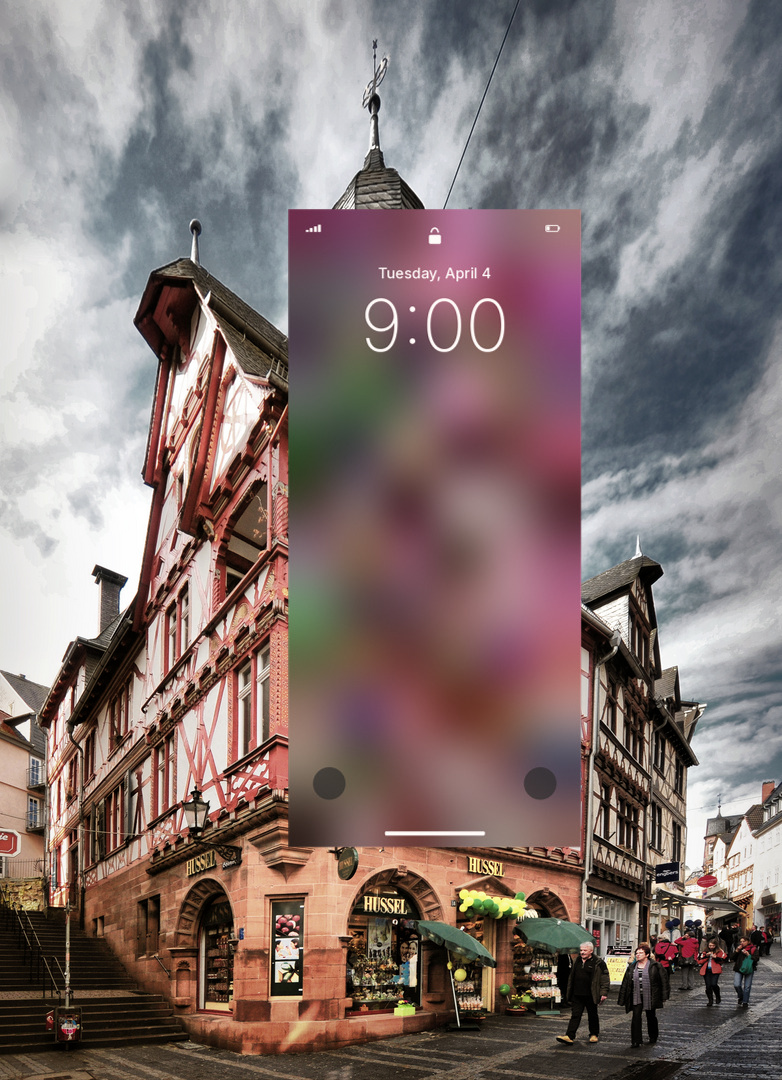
9:00
